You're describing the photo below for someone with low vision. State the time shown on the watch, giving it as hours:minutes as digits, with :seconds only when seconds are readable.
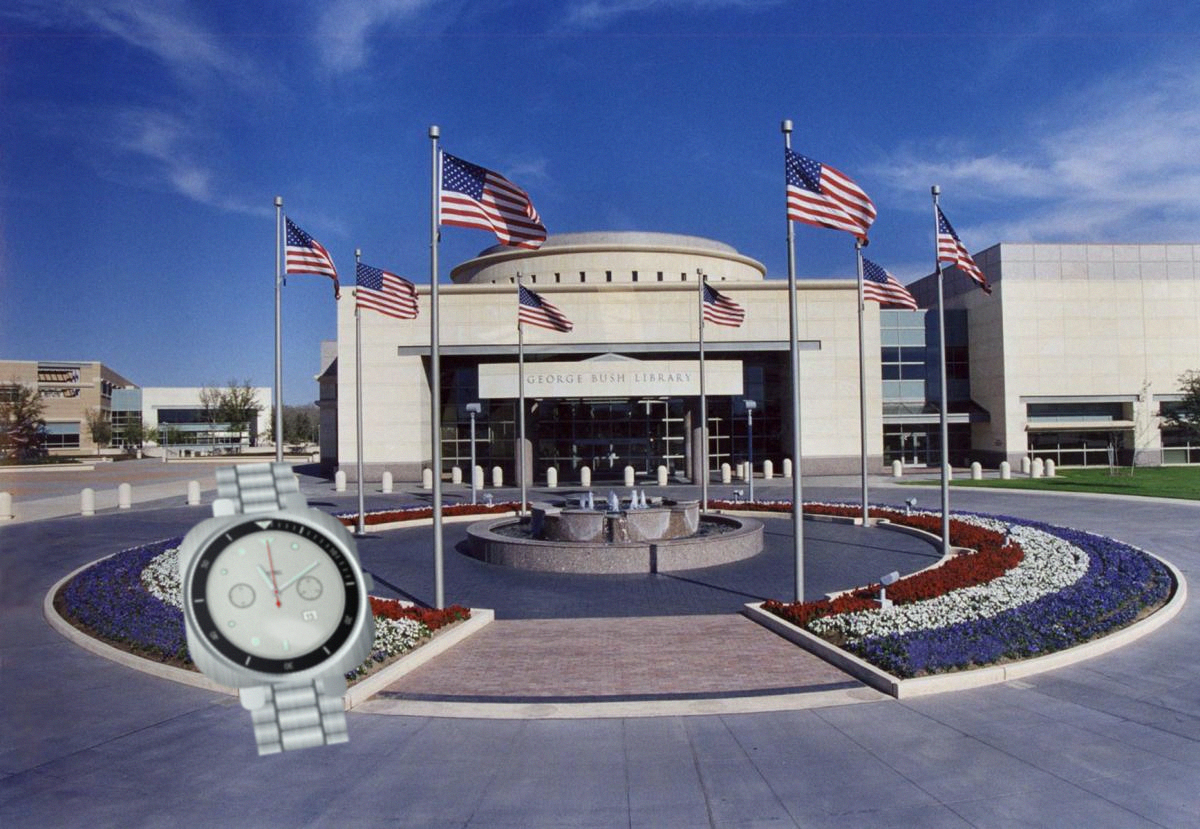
11:10
